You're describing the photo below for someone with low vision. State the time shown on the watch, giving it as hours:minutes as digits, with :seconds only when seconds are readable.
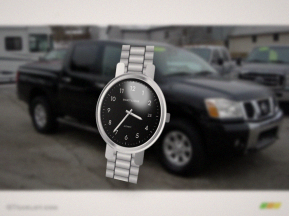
3:36
